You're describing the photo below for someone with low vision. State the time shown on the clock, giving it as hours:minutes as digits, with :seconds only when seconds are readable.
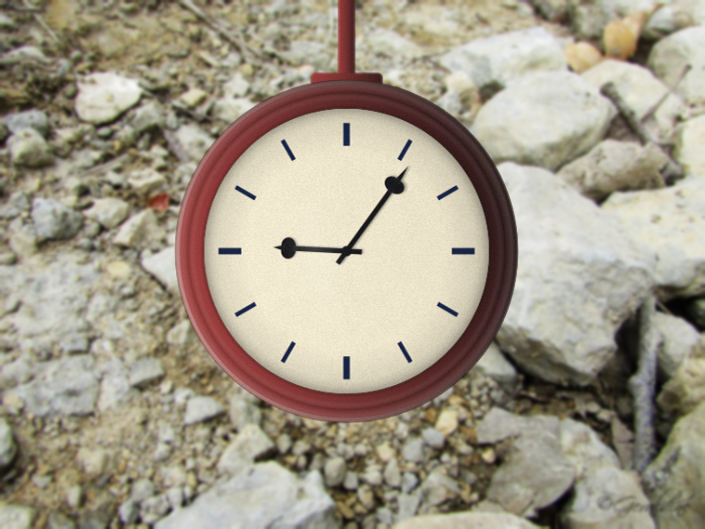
9:06
